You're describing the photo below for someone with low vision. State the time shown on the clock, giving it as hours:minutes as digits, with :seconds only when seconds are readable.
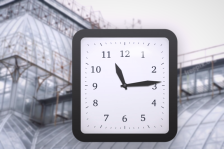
11:14
